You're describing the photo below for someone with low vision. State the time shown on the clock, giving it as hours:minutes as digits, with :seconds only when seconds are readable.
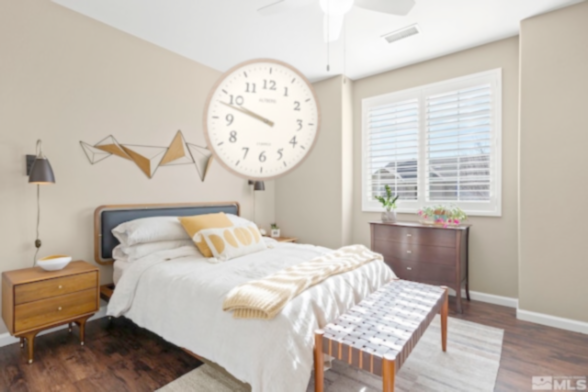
9:48
